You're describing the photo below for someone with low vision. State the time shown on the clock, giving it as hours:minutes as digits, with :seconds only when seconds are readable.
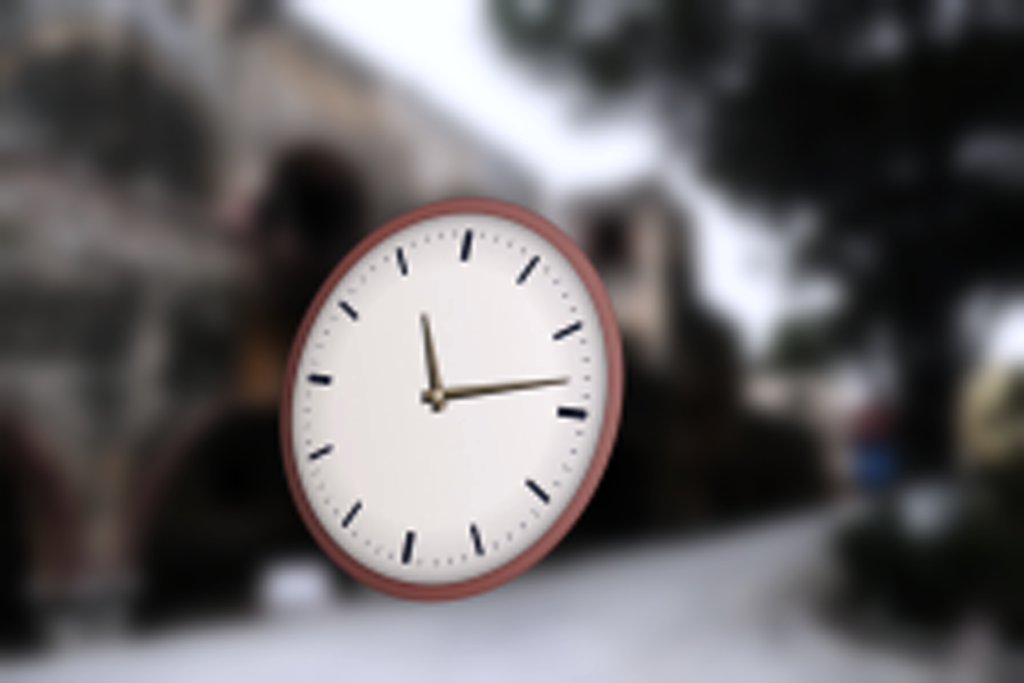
11:13
